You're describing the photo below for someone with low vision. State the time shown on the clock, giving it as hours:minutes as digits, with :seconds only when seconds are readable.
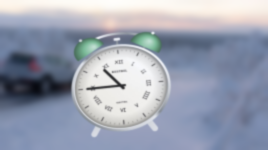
10:45
